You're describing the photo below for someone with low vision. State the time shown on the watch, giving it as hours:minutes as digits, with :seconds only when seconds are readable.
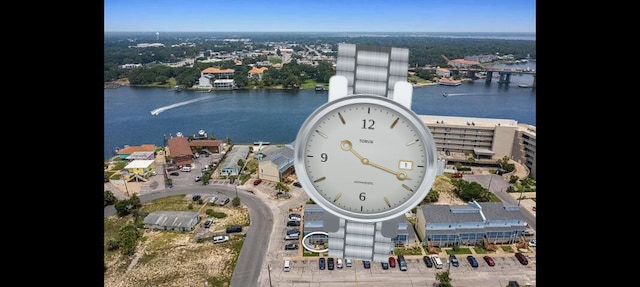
10:18
